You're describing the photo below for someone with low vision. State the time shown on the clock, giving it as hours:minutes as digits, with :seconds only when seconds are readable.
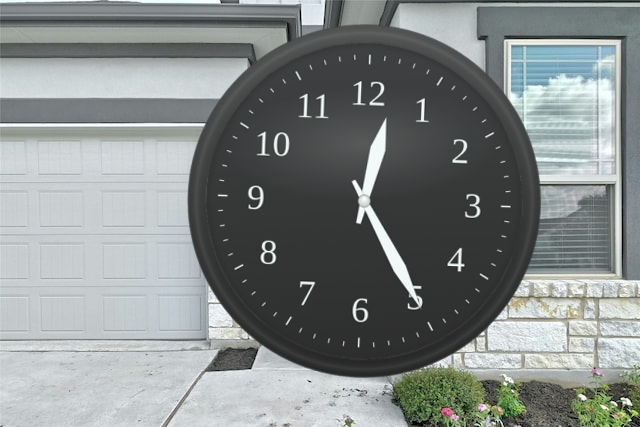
12:25
